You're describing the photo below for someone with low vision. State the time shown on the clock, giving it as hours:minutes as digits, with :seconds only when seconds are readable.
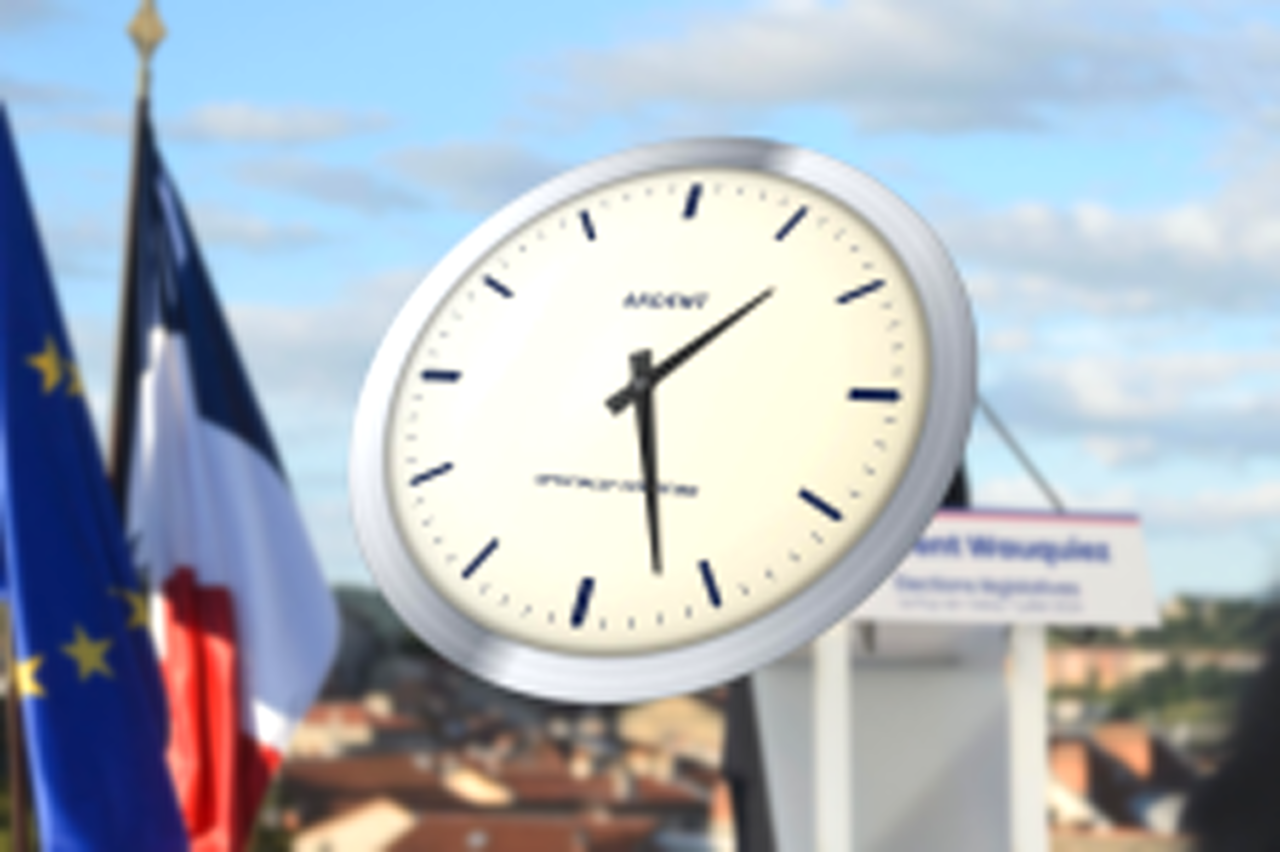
1:27
